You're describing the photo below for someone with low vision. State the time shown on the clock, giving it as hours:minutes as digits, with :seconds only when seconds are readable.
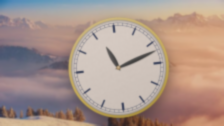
11:12
